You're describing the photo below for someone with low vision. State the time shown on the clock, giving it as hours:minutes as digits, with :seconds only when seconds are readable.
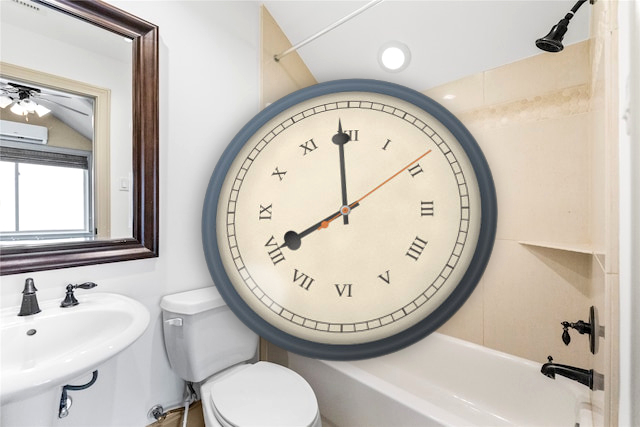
7:59:09
